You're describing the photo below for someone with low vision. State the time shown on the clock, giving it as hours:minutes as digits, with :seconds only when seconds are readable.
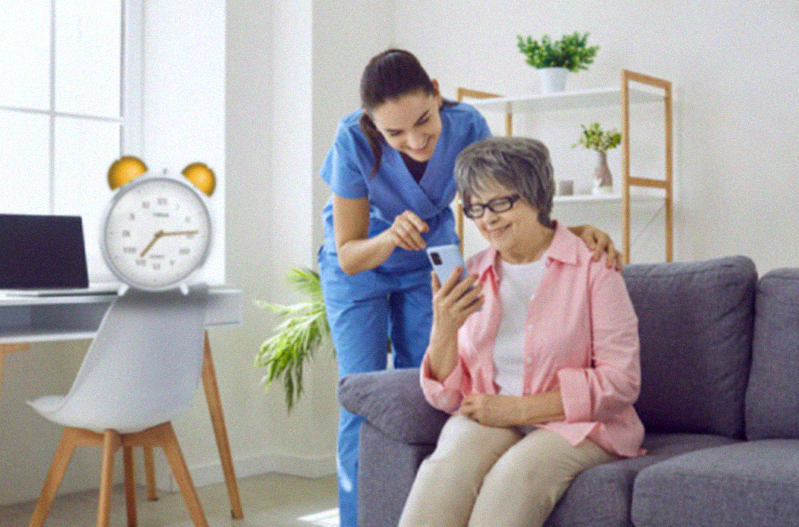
7:14
